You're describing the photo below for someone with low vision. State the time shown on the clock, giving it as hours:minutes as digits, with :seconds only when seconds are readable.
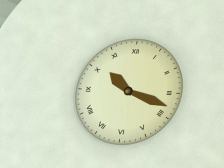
10:18
